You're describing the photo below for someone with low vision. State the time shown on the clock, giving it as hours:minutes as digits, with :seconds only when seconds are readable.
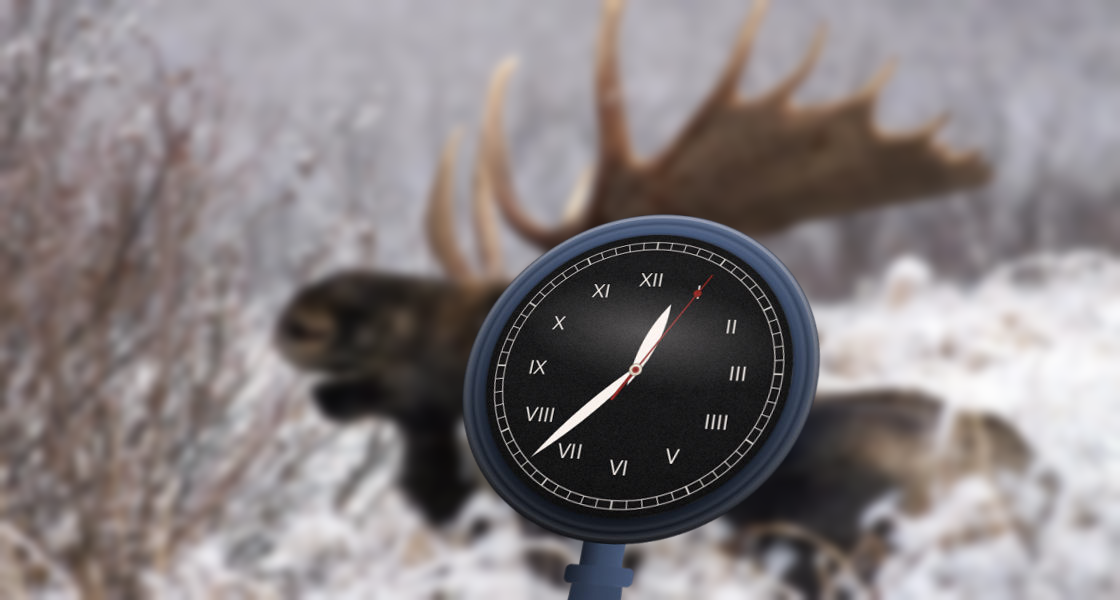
12:37:05
